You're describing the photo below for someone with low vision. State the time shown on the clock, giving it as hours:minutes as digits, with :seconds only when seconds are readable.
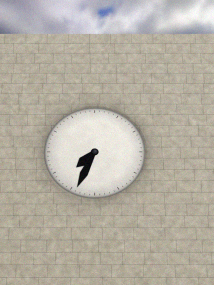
7:34
